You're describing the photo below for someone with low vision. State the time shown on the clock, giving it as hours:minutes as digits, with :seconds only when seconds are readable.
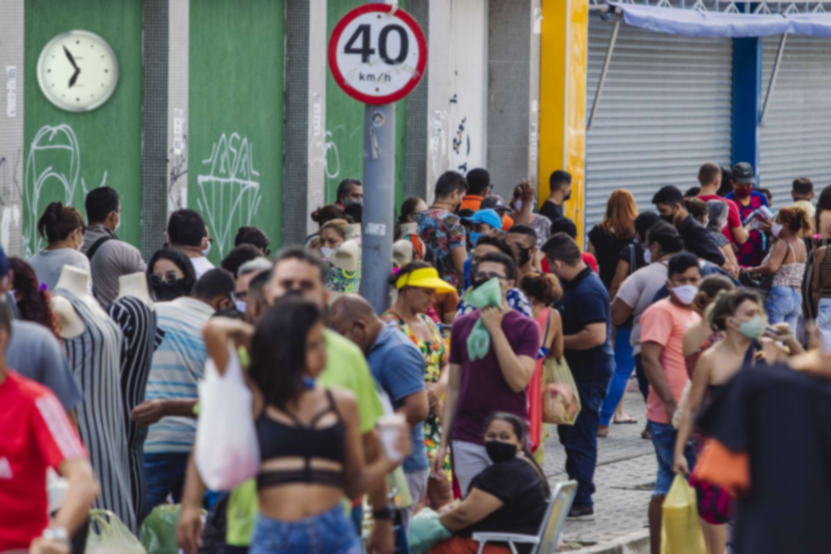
6:55
